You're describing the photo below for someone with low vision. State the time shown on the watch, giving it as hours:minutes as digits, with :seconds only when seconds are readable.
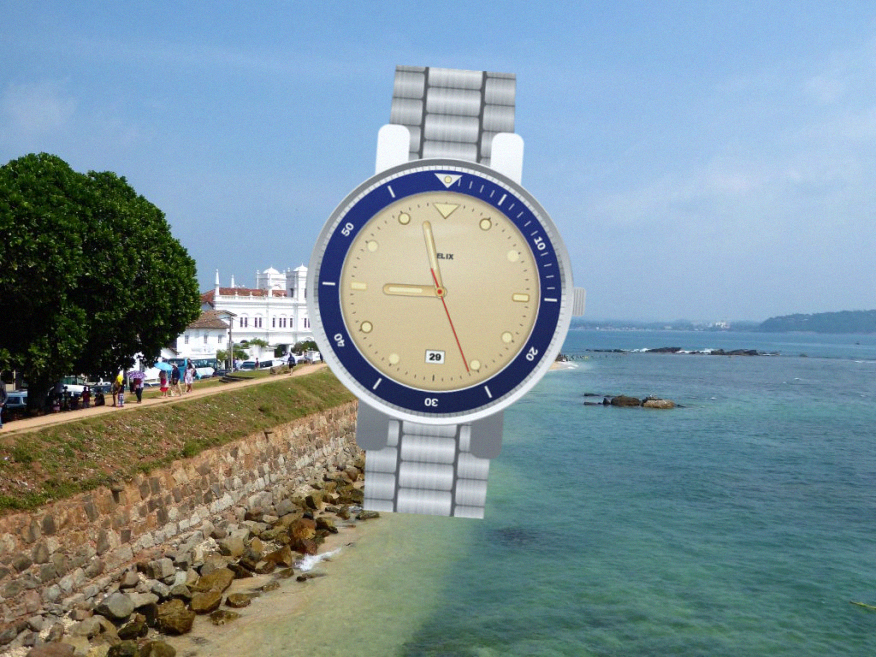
8:57:26
